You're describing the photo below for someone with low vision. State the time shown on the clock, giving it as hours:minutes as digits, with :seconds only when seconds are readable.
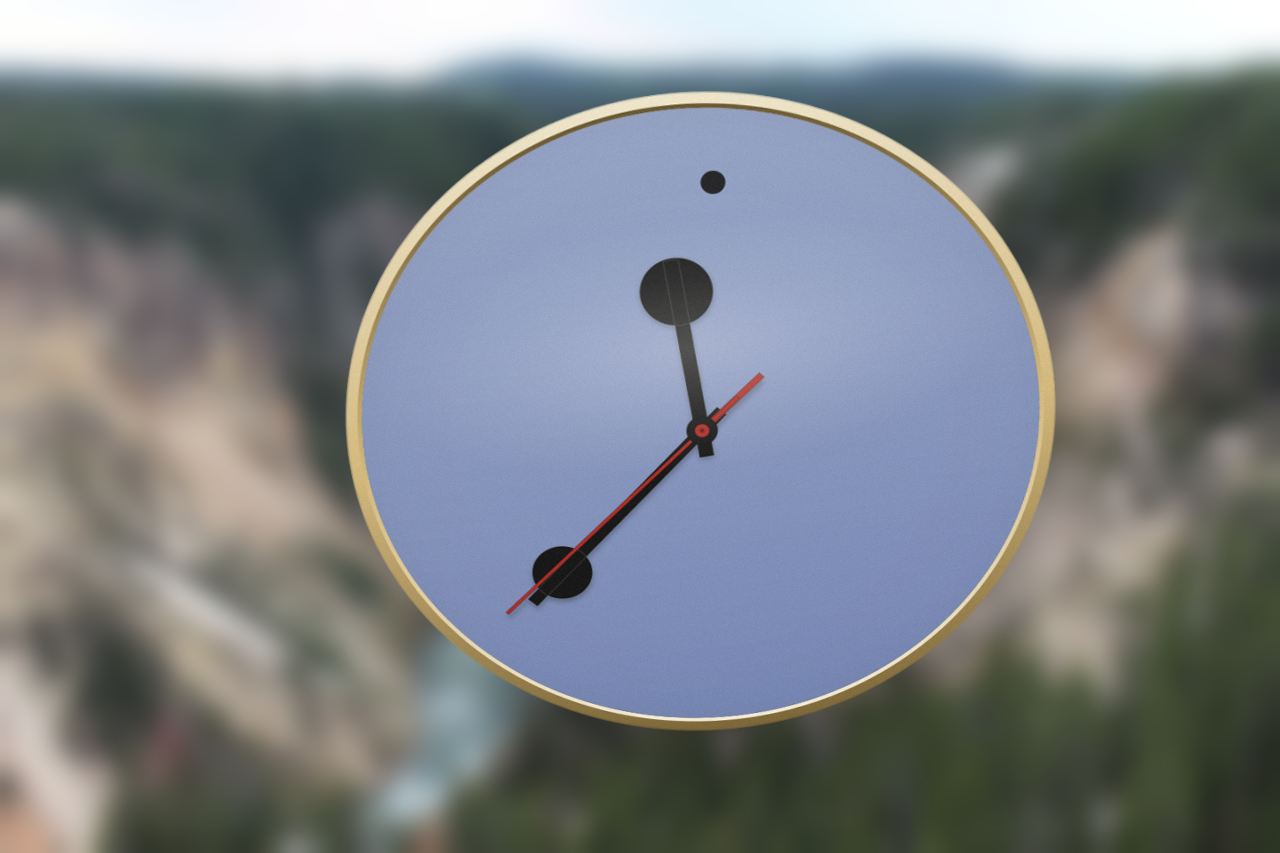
11:36:37
